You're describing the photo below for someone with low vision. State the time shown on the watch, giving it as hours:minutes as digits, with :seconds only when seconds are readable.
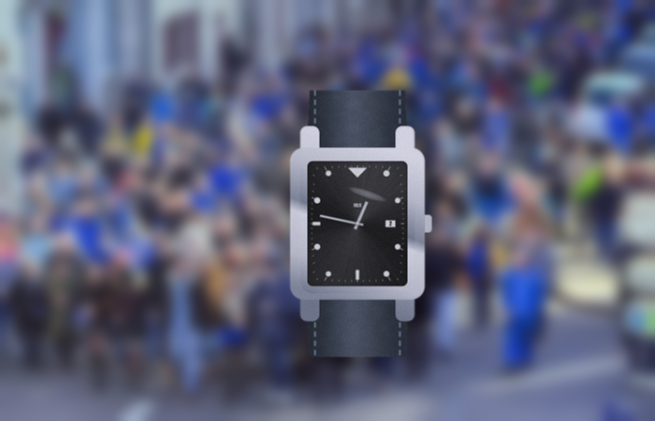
12:47
